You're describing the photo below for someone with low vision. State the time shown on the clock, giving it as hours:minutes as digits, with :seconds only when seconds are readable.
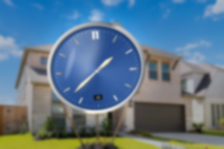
1:38
